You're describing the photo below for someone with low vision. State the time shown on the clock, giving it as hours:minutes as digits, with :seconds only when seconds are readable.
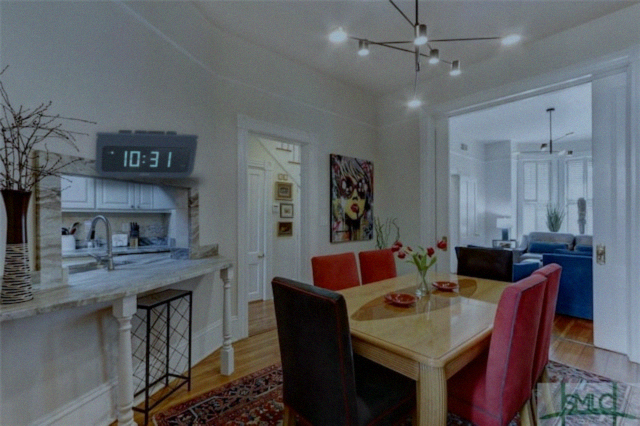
10:31
